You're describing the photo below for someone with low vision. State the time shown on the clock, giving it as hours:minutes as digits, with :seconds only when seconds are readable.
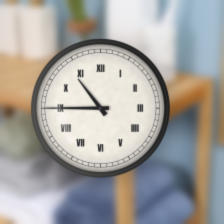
10:45
